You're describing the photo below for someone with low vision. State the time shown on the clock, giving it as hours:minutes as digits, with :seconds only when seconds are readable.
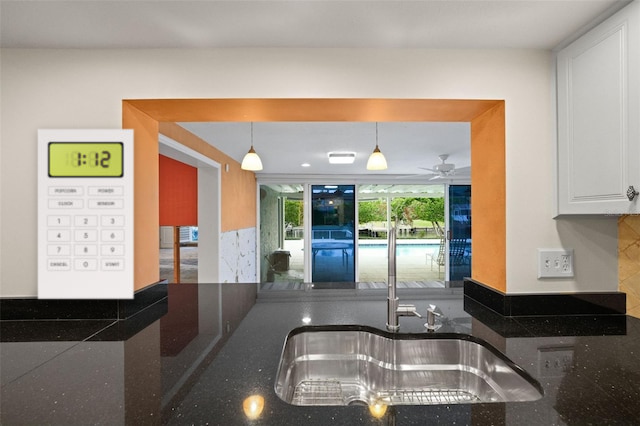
1:12
